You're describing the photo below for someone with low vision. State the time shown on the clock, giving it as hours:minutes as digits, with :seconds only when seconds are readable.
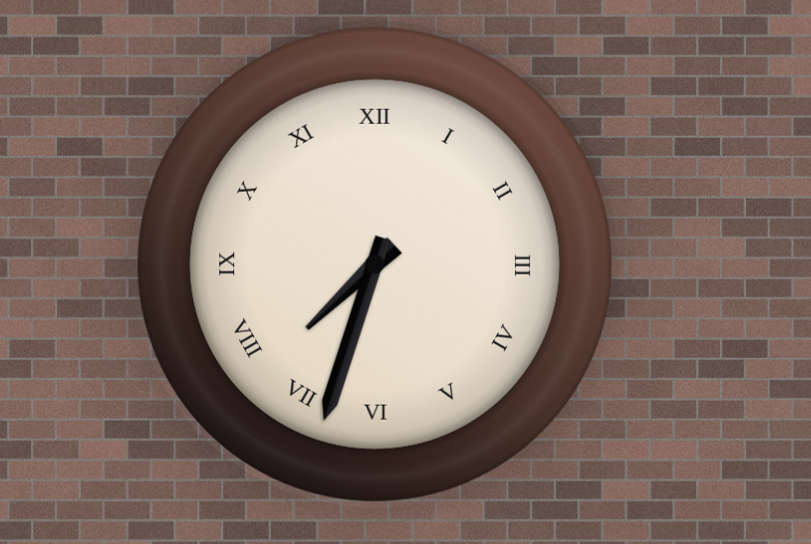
7:33
